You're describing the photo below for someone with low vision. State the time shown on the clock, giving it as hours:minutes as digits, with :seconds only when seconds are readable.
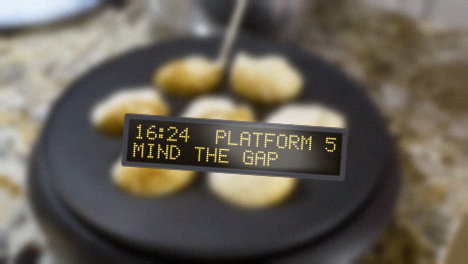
16:24
